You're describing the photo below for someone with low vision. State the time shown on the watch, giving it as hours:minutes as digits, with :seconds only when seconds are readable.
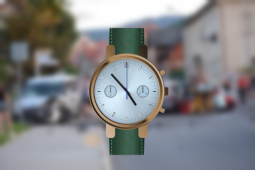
4:53
